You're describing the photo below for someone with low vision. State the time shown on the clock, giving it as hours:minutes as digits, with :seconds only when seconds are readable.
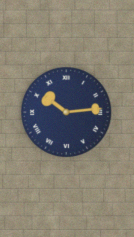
10:14
